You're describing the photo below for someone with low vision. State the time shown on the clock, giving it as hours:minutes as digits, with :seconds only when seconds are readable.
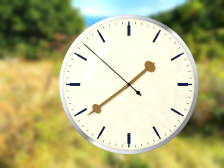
1:38:52
